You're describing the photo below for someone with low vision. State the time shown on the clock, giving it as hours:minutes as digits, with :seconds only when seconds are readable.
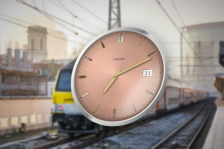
7:11
